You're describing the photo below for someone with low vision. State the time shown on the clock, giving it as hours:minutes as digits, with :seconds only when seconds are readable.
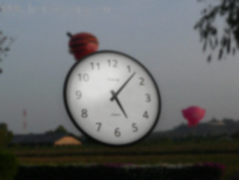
5:07
